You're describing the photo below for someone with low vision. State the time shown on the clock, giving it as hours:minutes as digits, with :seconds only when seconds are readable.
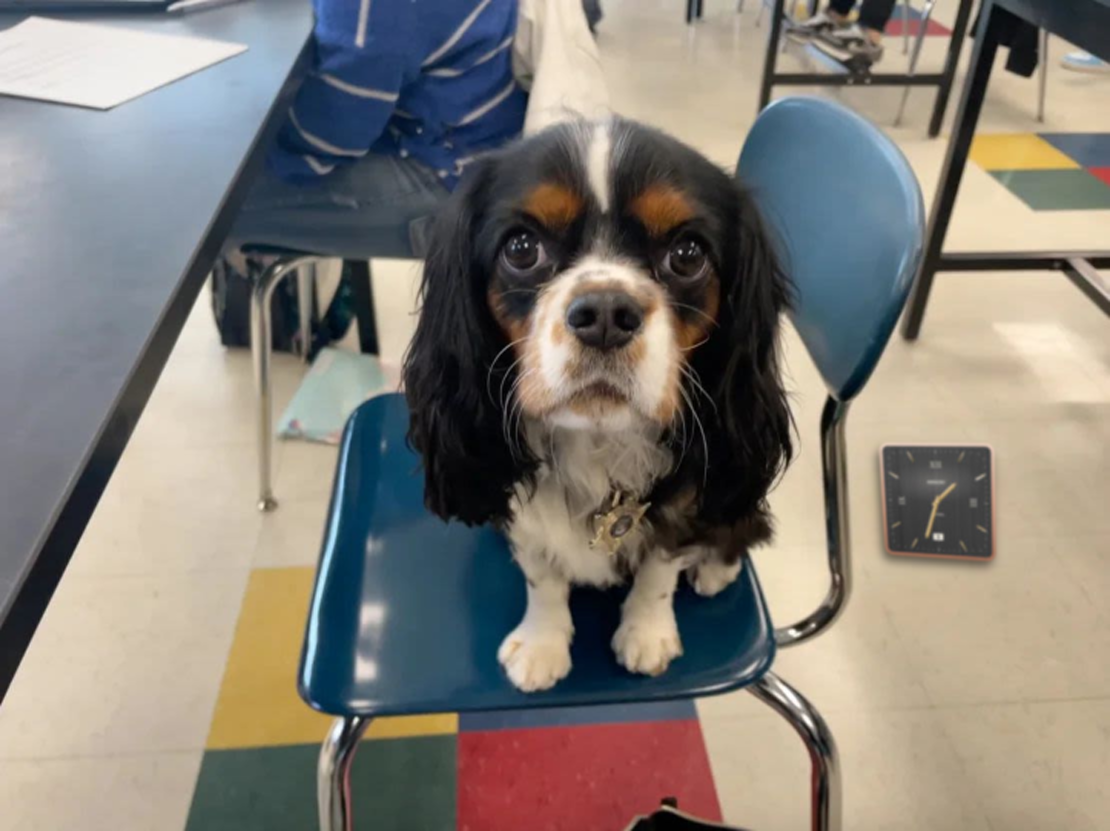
1:33
